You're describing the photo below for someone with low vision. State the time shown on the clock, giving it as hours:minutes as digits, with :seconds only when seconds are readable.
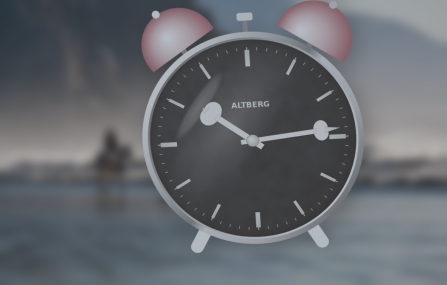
10:14
